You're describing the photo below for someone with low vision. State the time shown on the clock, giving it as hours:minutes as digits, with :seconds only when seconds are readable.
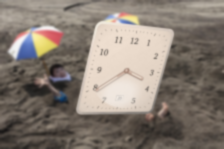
3:39
